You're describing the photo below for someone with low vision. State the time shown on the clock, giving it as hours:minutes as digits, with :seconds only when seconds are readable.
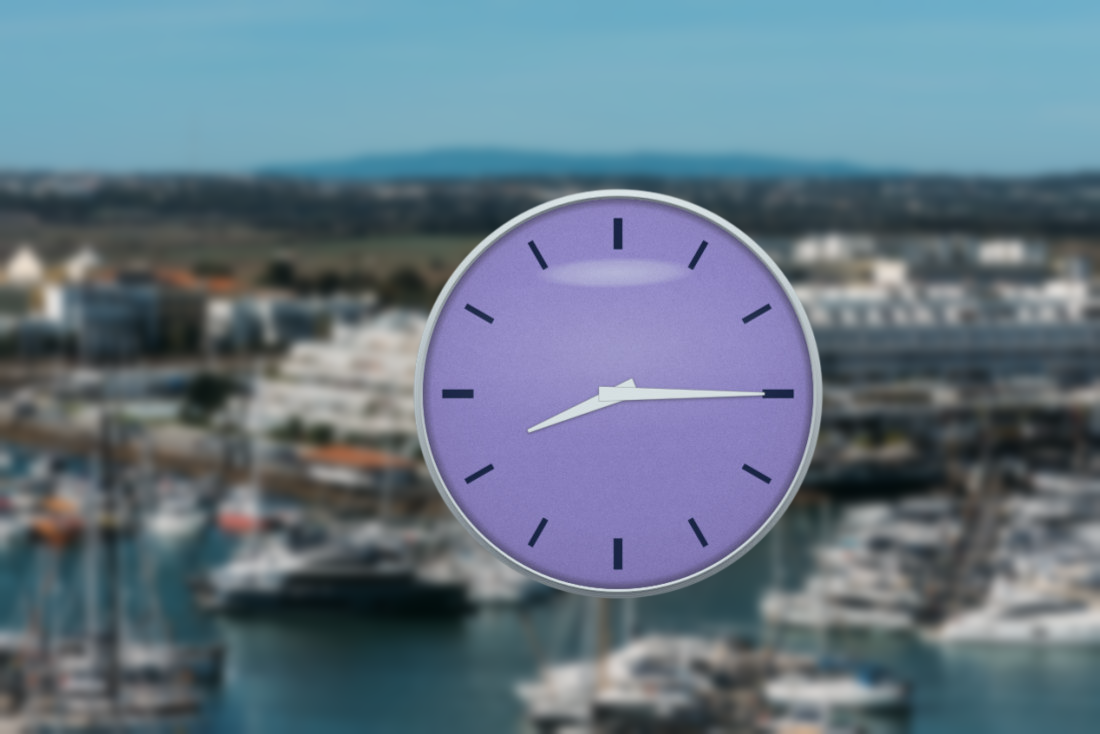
8:15
